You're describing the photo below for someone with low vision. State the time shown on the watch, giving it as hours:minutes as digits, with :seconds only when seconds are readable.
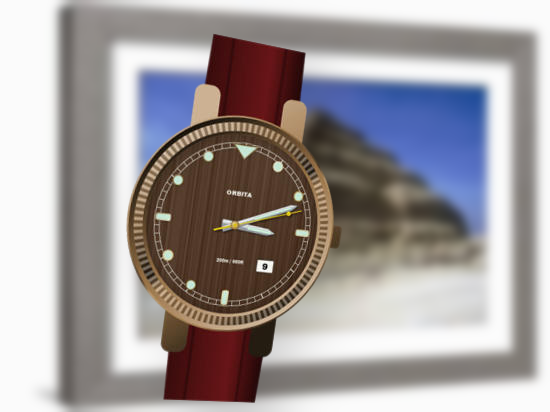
3:11:12
